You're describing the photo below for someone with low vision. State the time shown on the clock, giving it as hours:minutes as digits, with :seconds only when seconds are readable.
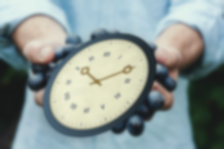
10:11
